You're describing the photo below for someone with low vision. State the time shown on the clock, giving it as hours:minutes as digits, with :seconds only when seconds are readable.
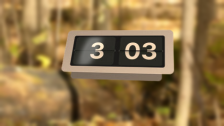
3:03
